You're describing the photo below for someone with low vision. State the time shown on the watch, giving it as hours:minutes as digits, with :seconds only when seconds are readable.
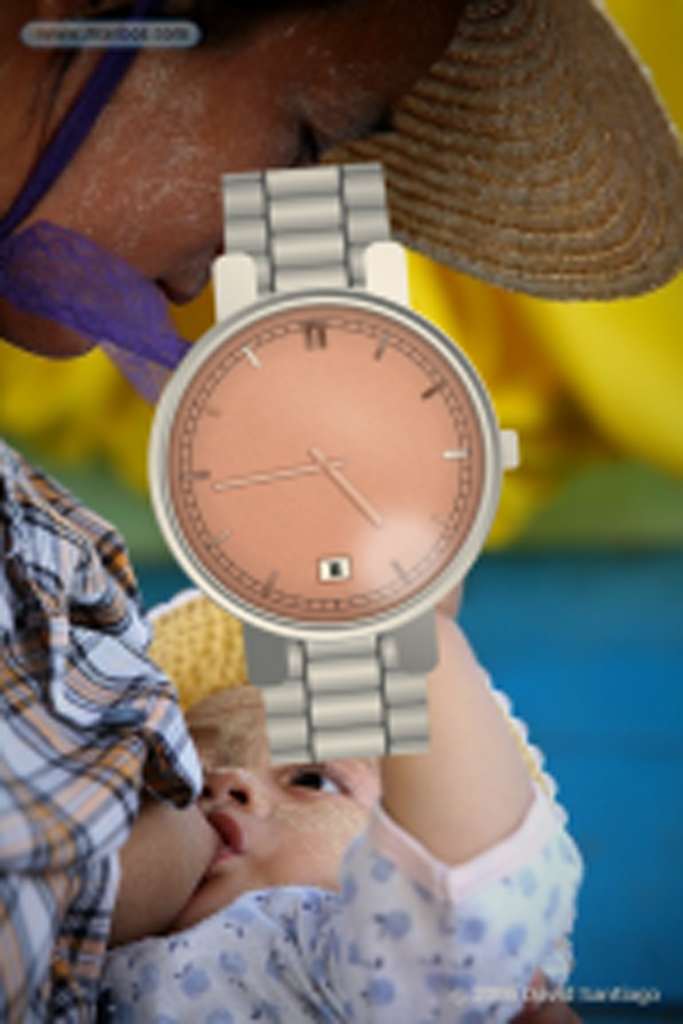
4:44
